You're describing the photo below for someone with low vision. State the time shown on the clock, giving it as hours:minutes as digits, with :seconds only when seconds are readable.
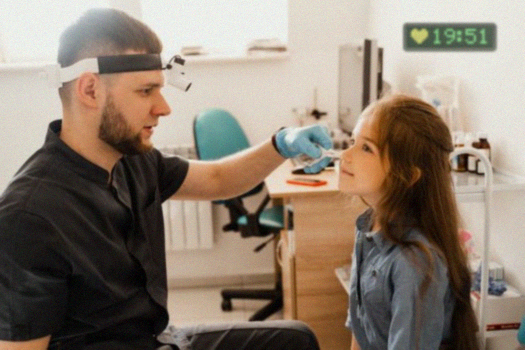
19:51
